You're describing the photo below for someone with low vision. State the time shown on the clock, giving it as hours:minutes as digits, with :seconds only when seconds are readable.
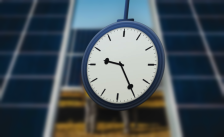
9:25
